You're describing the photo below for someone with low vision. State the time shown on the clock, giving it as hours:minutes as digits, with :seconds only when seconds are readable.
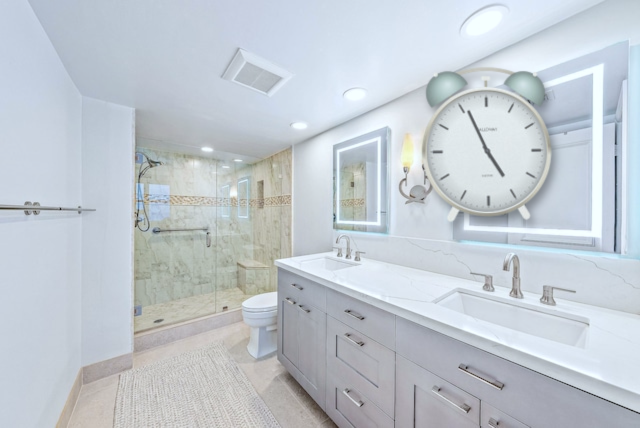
4:56
